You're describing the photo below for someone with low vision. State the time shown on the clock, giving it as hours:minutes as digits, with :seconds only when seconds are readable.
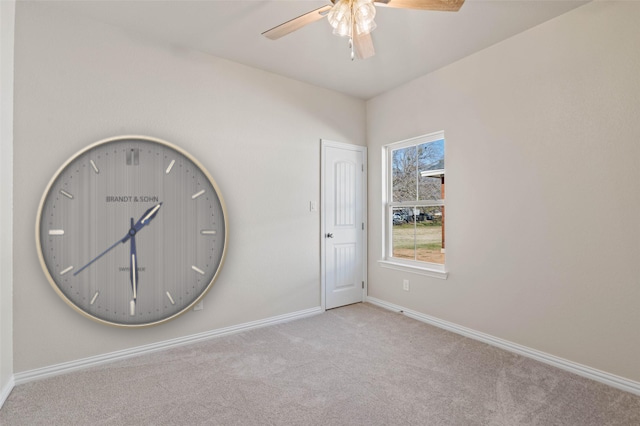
1:29:39
